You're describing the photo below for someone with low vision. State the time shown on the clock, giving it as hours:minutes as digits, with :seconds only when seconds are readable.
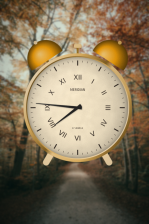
7:46
